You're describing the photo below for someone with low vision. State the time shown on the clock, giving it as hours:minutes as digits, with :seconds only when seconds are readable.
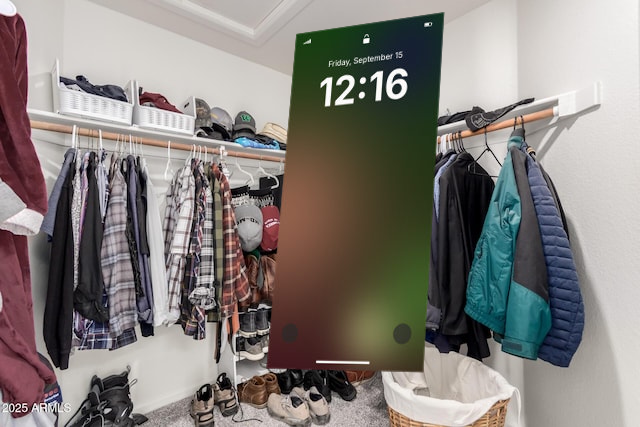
12:16
